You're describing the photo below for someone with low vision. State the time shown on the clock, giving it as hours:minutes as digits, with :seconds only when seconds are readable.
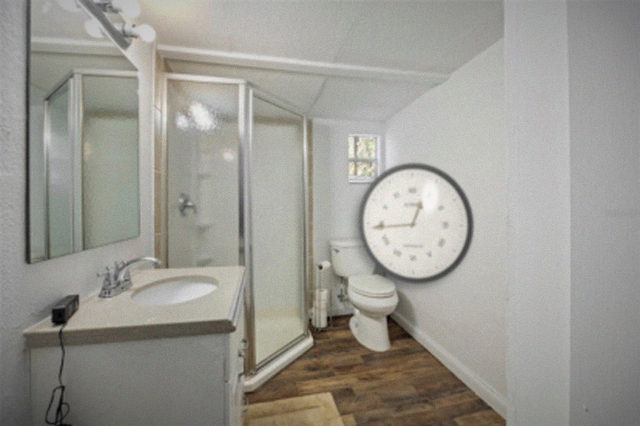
12:44
